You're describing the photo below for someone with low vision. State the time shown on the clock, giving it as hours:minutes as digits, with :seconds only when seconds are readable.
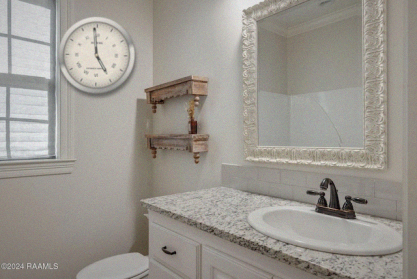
4:59
